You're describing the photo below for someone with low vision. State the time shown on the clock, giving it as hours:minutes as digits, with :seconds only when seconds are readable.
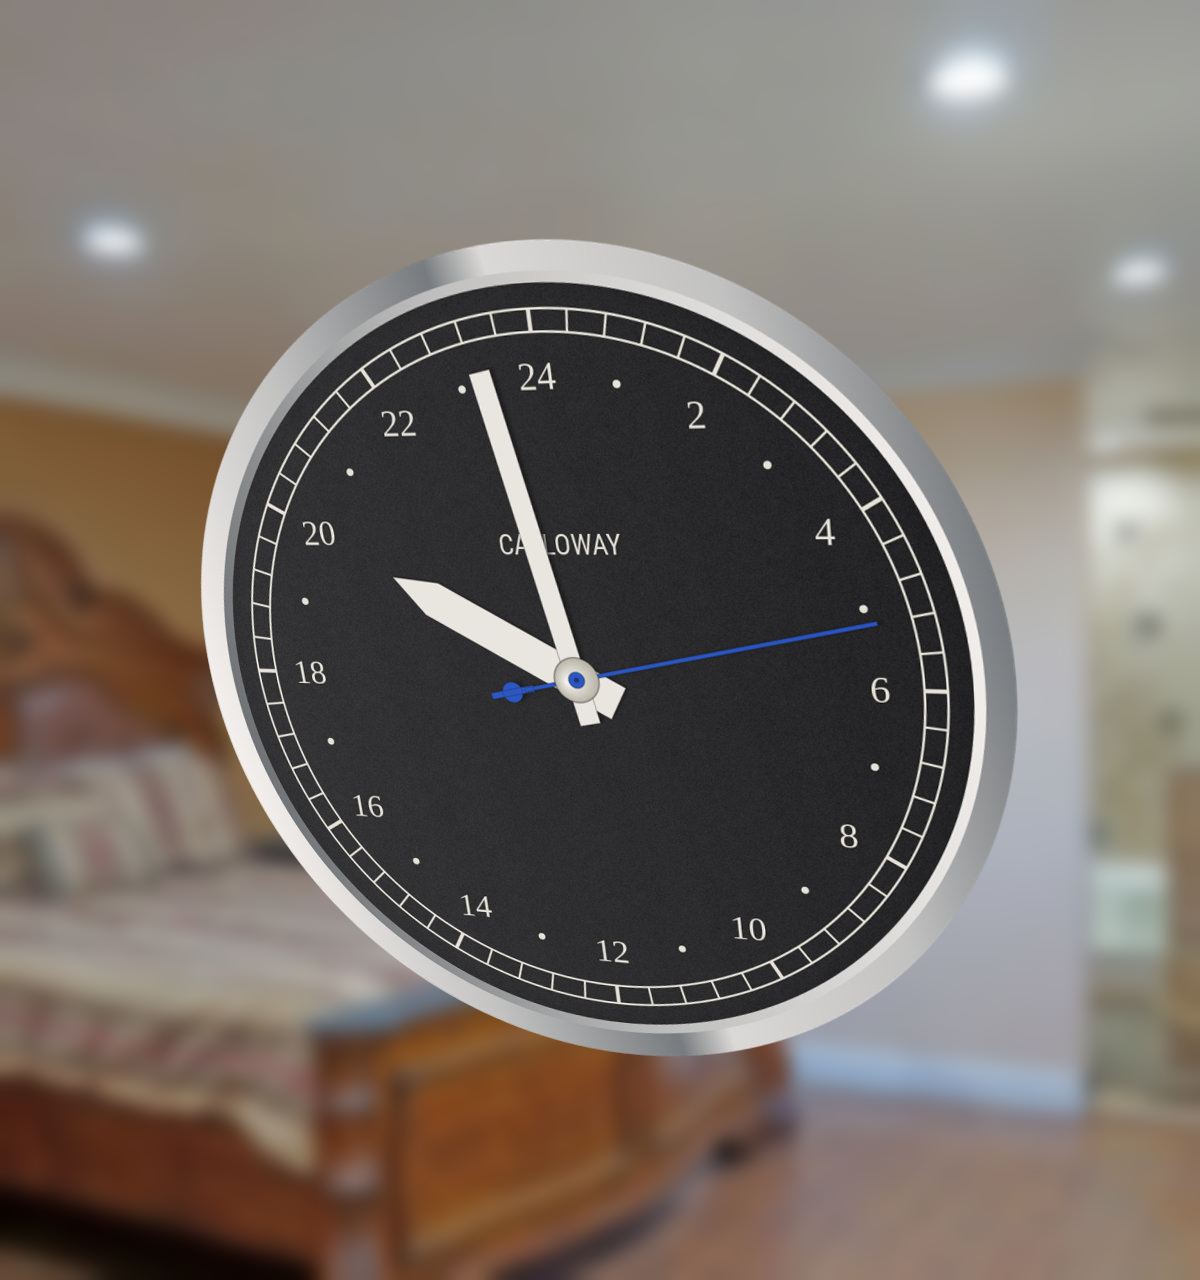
19:58:13
